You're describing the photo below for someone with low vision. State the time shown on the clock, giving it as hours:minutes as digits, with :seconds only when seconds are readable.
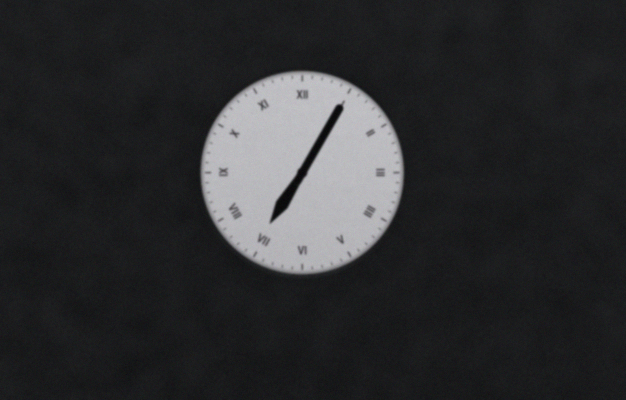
7:05
